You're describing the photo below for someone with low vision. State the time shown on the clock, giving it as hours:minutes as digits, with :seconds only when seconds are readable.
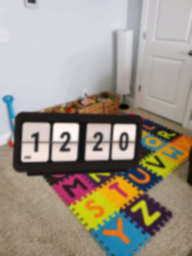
12:20
